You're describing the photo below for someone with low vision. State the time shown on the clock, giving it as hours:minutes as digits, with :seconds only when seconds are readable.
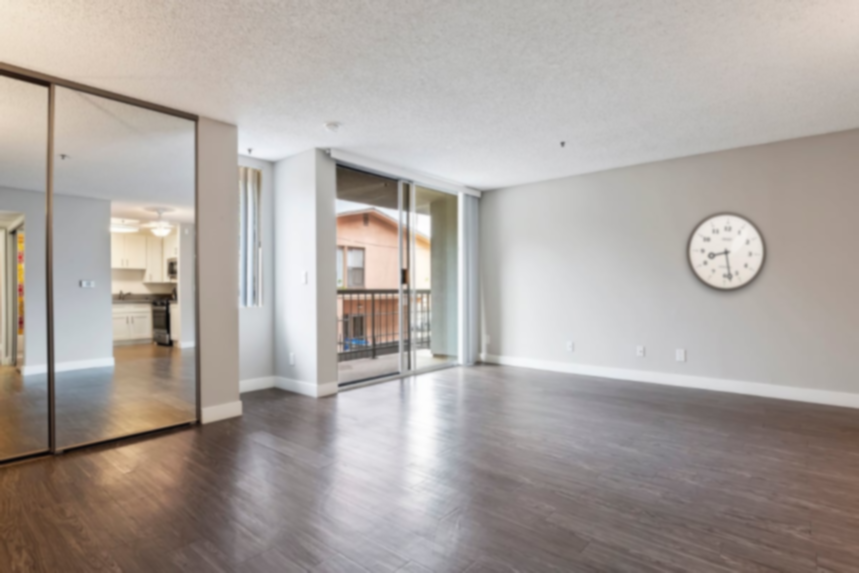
8:28
